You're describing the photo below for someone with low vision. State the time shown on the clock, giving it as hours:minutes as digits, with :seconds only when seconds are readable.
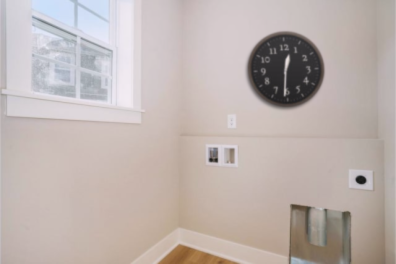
12:31
